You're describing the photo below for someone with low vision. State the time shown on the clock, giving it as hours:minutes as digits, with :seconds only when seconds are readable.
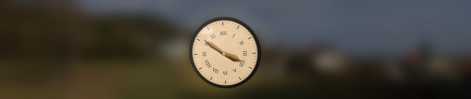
3:51
